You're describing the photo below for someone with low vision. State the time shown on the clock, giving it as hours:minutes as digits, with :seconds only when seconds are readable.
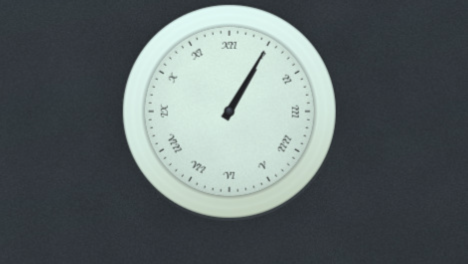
1:05
